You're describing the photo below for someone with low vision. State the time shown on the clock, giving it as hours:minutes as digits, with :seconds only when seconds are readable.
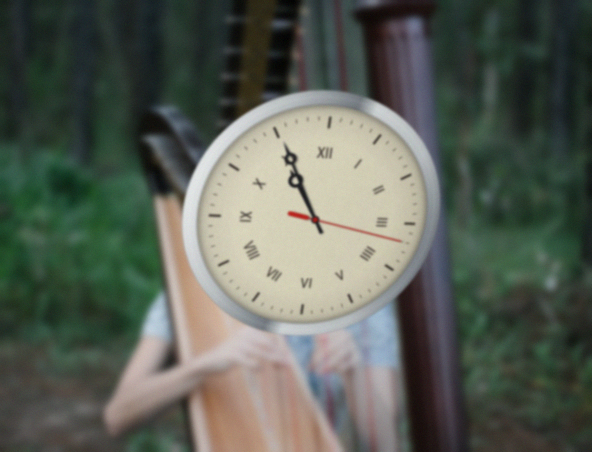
10:55:17
